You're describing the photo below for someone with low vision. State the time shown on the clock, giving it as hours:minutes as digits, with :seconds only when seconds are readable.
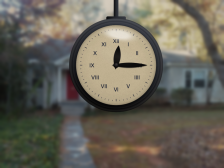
12:15
